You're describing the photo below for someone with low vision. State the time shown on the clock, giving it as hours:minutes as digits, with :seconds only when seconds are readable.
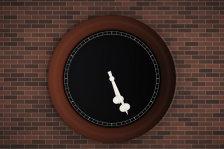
5:26
